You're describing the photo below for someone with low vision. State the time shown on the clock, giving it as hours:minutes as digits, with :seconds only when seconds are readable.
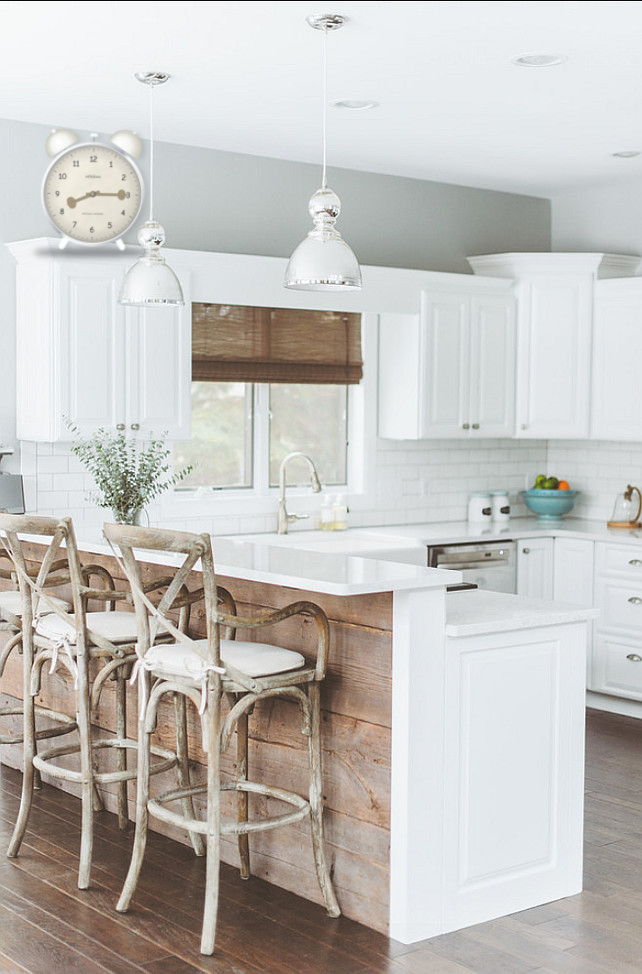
8:15
